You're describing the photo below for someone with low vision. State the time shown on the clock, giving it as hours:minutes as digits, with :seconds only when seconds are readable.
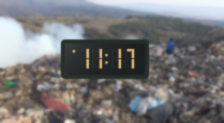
11:17
